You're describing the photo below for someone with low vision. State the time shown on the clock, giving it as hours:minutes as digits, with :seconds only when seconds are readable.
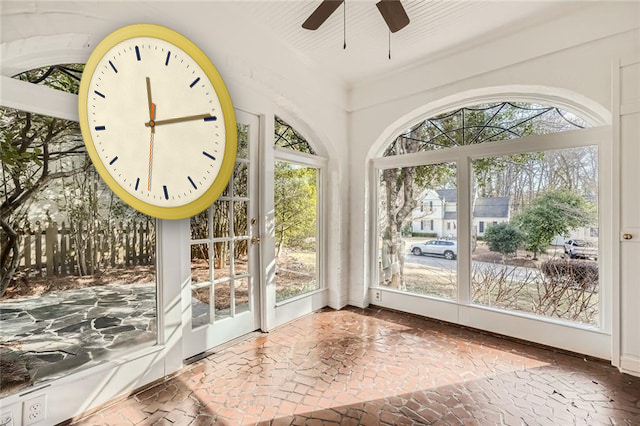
12:14:33
